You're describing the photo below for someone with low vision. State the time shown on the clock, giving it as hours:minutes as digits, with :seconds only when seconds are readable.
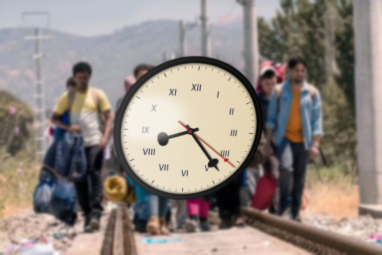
8:23:21
